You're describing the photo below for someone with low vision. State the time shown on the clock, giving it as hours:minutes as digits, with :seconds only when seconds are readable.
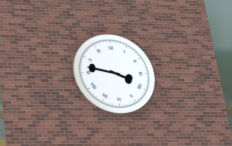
3:47
